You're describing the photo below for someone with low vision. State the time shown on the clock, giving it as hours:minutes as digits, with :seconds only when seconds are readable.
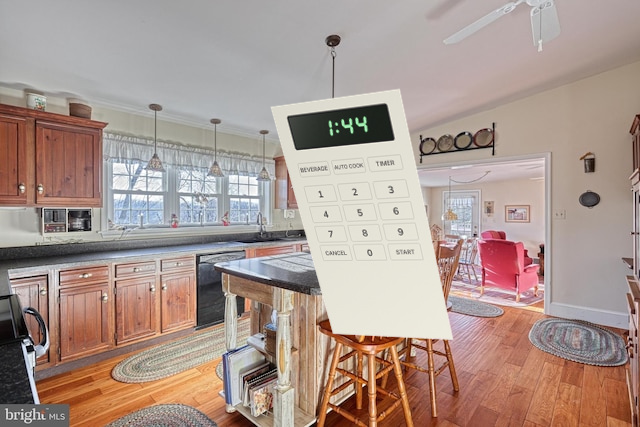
1:44
